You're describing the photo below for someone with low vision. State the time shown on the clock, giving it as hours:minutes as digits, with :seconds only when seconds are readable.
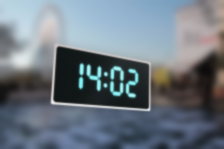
14:02
